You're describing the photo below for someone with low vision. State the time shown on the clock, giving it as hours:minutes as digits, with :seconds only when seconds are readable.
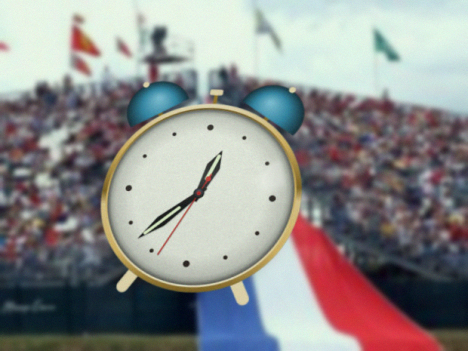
12:37:34
